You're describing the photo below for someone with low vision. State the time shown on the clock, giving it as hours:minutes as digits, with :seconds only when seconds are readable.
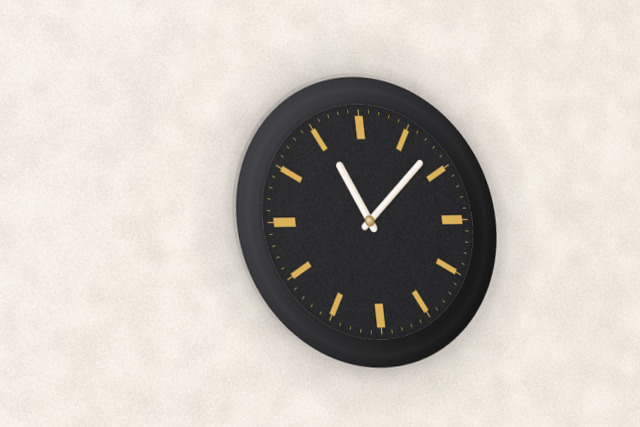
11:08
